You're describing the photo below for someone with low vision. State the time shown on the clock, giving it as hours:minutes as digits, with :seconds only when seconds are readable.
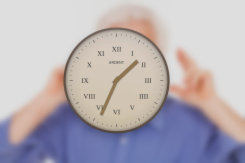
1:34
